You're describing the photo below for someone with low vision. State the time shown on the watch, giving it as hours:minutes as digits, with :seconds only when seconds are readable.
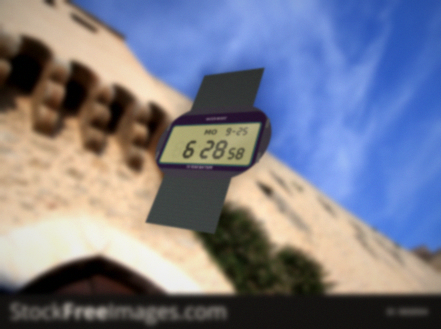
6:28:58
